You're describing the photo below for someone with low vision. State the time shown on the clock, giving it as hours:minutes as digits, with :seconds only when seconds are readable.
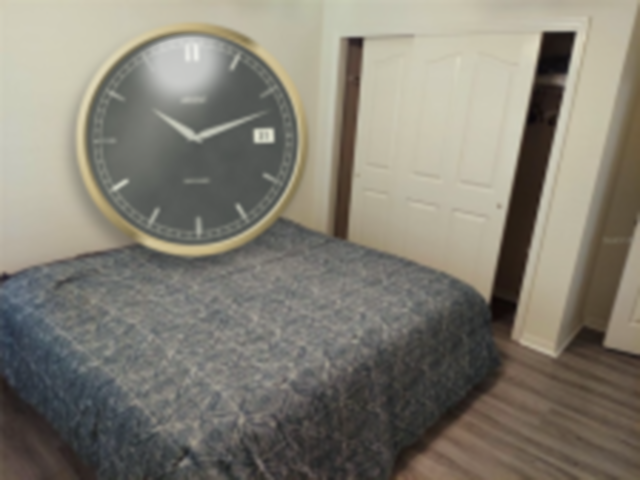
10:12
